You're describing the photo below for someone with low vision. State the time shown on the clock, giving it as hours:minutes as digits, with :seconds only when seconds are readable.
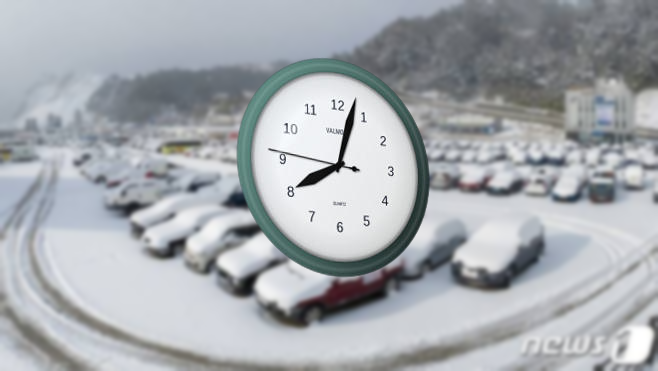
8:02:46
